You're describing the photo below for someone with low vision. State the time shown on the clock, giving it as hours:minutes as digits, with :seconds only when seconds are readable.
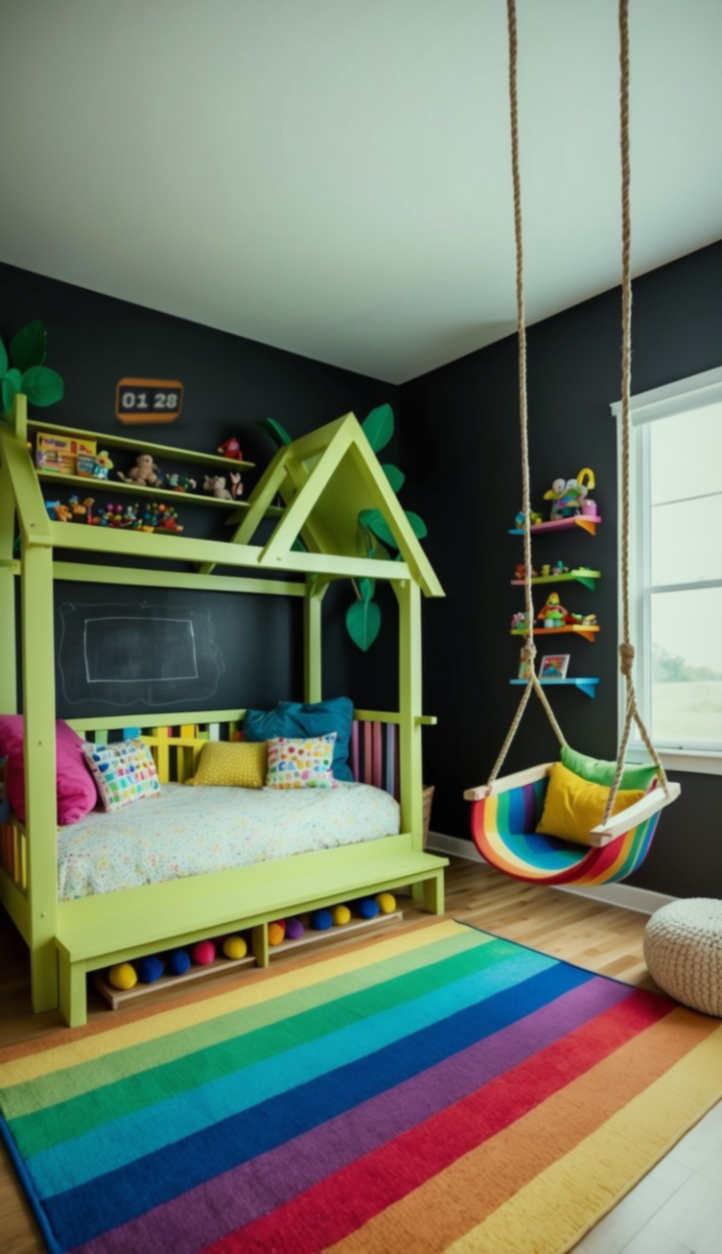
1:28
